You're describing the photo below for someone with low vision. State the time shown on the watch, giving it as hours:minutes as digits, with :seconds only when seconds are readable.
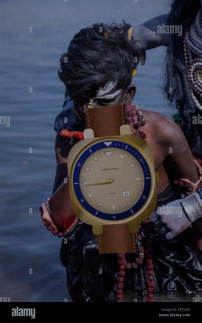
8:44
